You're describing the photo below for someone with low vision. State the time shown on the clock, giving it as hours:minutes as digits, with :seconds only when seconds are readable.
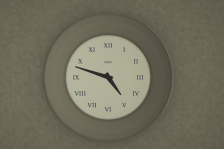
4:48
